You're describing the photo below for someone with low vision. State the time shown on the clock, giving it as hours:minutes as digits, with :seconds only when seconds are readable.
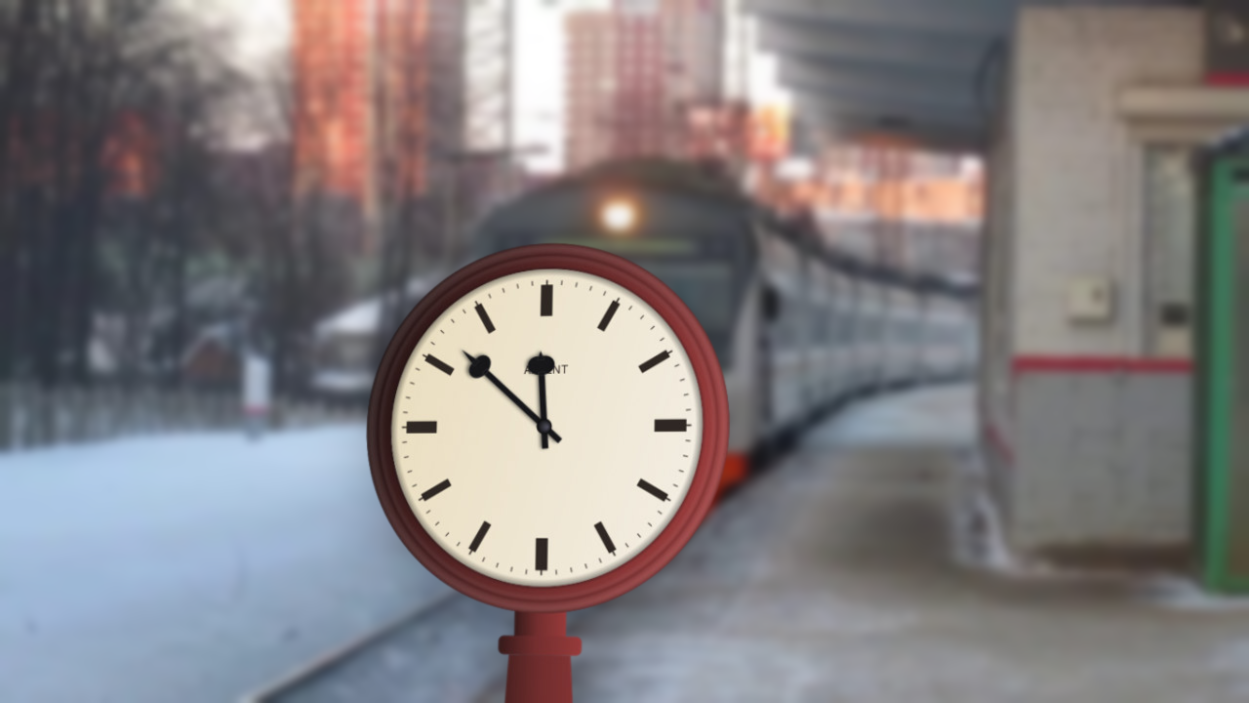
11:52
